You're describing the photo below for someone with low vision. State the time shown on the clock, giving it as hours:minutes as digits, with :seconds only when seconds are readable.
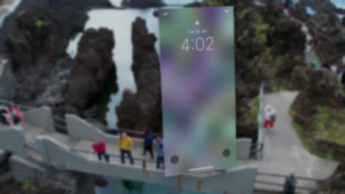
4:02
